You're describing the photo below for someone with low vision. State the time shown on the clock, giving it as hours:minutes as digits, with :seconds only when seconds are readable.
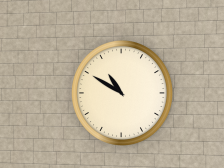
10:50
